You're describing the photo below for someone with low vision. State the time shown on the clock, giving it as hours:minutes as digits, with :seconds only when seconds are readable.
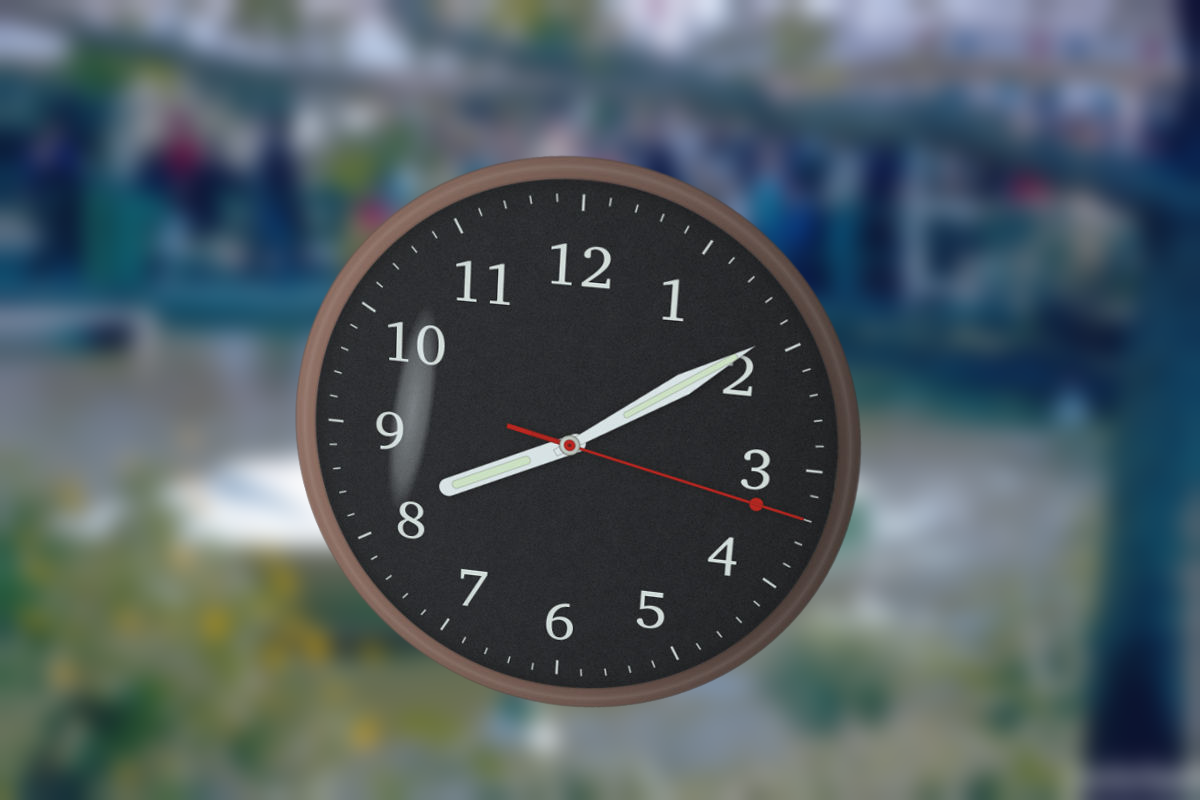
8:09:17
